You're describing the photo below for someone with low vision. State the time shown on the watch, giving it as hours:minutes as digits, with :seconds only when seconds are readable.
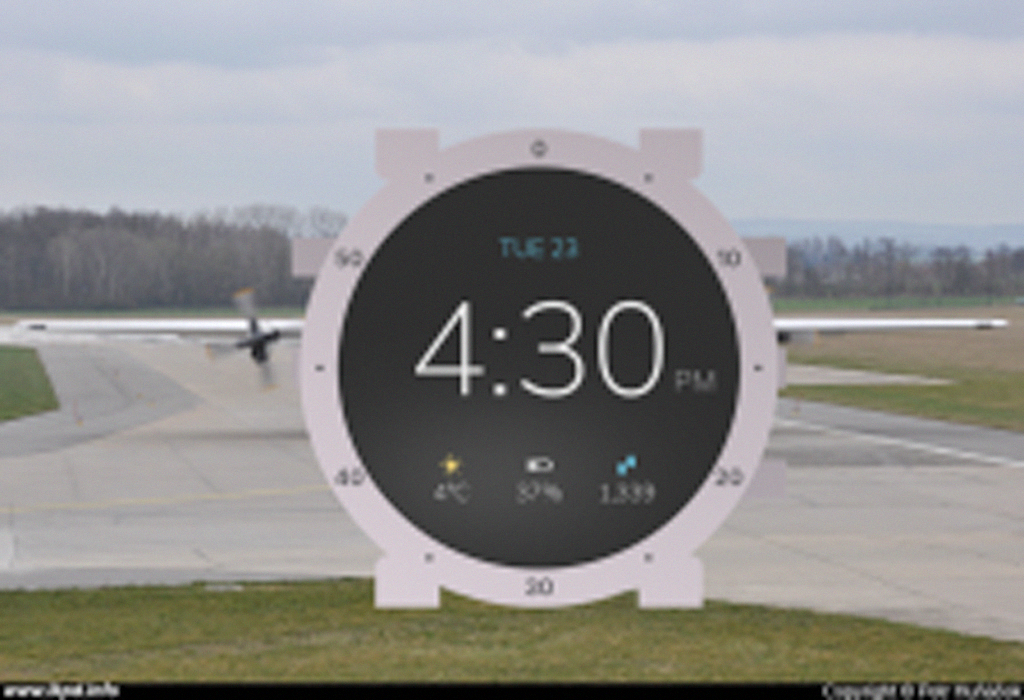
4:30
